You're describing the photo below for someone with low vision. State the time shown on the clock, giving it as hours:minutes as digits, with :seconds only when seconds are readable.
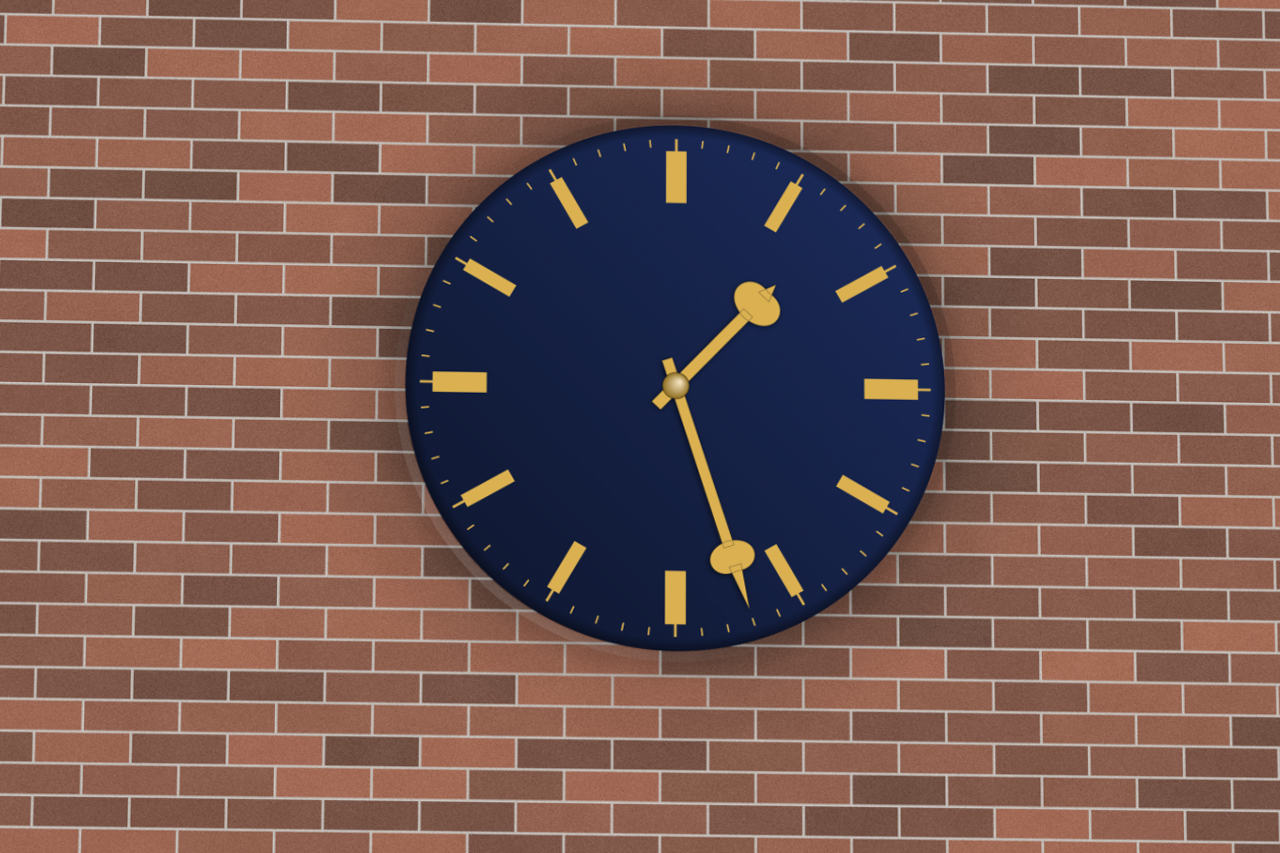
1:27
